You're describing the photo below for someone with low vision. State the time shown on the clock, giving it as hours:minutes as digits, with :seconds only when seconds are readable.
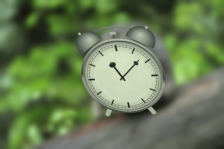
11:08
